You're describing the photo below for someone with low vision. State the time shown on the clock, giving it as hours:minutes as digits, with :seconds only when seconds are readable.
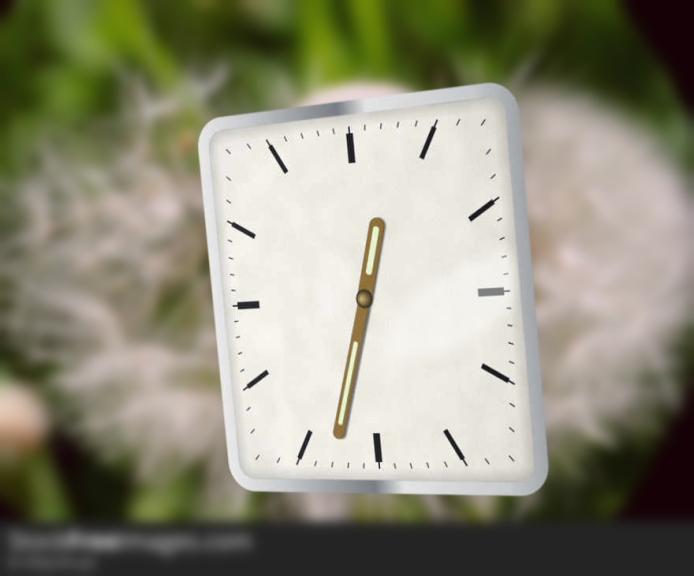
12:33
